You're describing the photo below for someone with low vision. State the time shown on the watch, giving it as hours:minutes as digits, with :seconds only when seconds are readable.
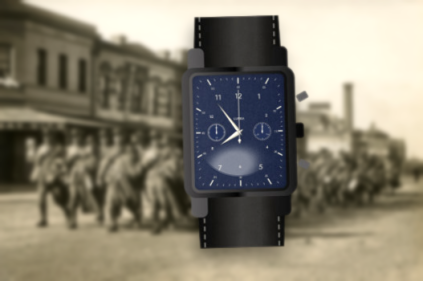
7:54
